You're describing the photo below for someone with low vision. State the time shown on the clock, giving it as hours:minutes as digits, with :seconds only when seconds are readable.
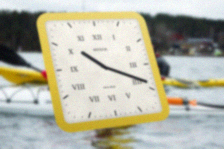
10:19
